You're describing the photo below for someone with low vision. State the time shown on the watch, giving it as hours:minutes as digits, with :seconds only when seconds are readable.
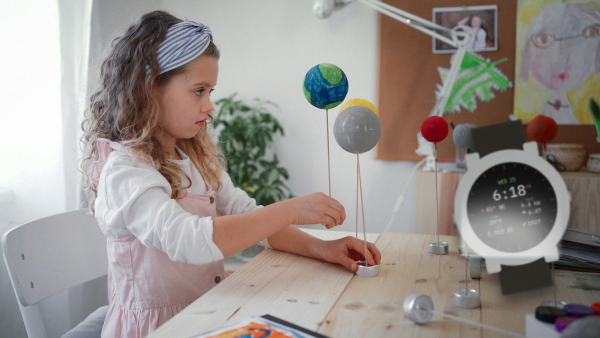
6:18
